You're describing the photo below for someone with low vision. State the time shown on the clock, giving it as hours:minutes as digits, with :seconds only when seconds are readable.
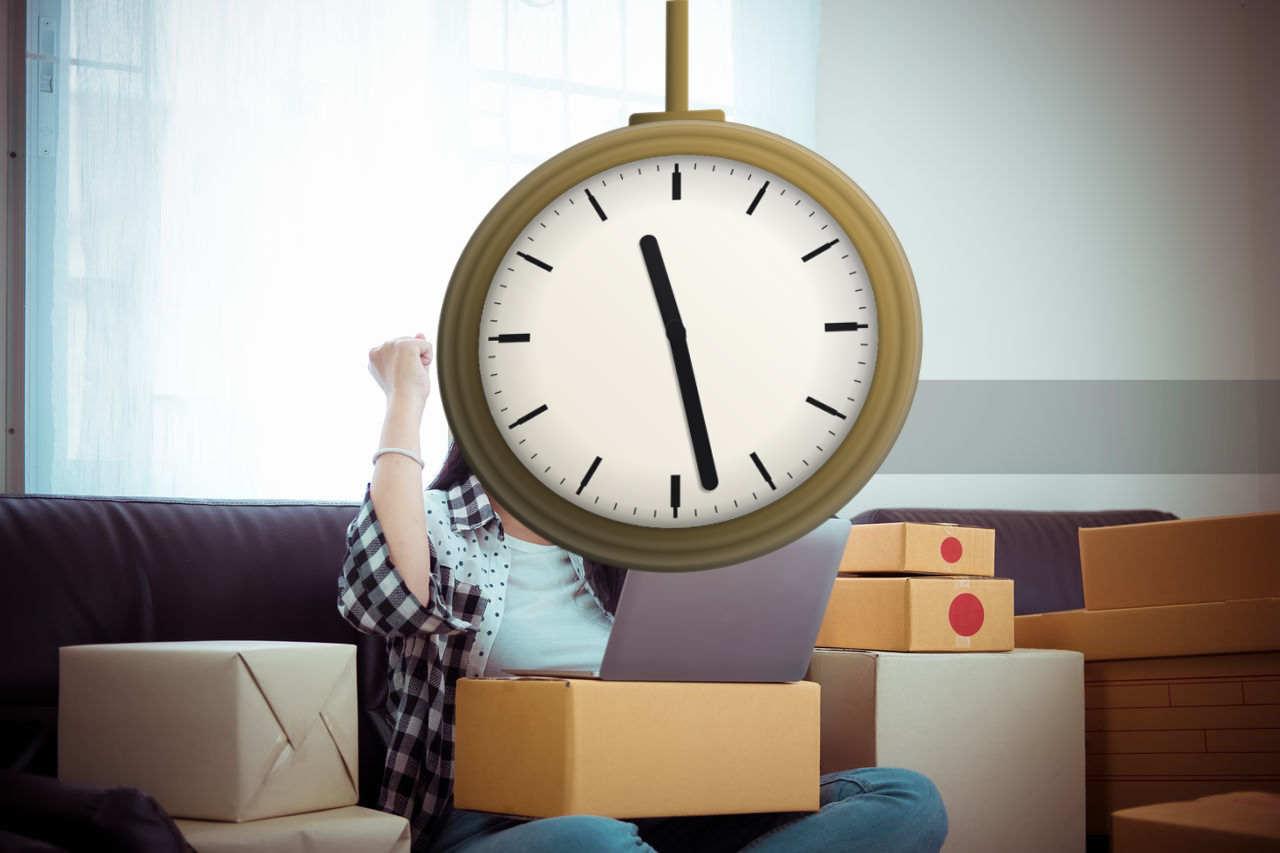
11:28
